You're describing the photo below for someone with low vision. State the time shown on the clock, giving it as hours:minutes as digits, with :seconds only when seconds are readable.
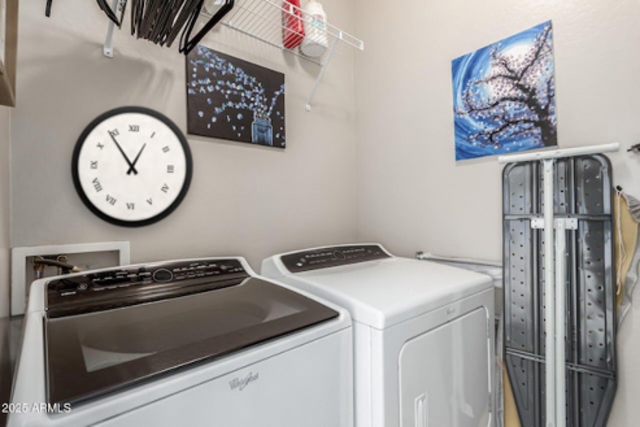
12:54
